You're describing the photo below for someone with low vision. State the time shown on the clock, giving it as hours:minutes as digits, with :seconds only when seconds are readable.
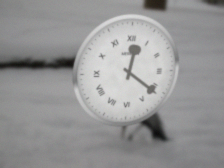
12:21
